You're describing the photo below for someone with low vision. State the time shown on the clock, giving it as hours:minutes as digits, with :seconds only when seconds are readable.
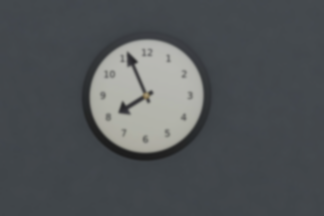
7:56
